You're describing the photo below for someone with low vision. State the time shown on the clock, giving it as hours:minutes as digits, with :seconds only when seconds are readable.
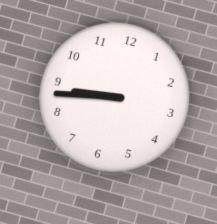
8:43
